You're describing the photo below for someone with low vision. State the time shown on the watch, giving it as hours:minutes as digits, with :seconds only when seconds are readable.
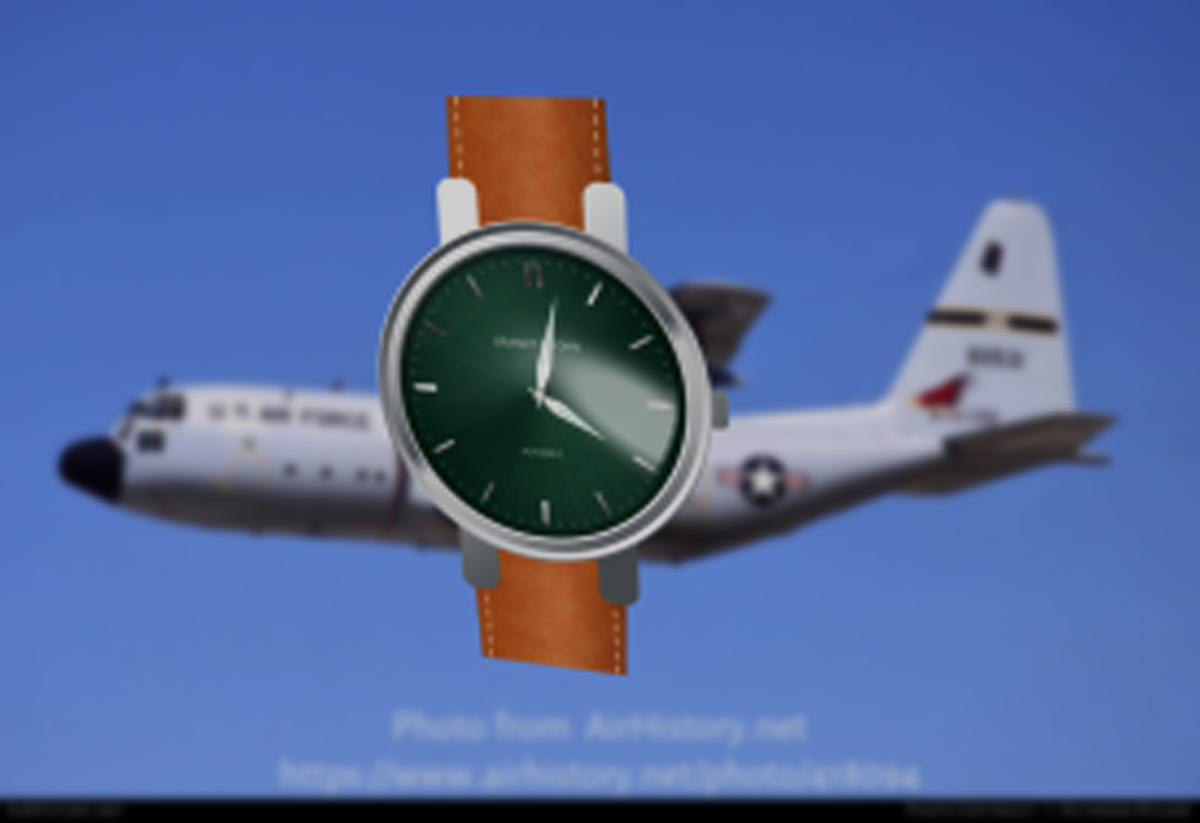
4:02
